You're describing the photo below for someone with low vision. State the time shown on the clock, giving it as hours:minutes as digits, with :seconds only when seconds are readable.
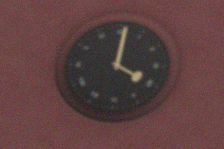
4:01
